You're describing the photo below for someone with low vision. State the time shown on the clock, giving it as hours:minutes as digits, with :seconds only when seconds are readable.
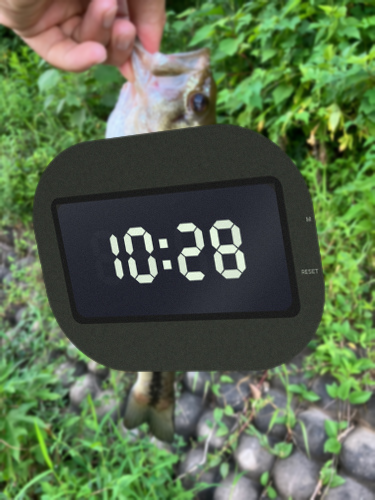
10:28
